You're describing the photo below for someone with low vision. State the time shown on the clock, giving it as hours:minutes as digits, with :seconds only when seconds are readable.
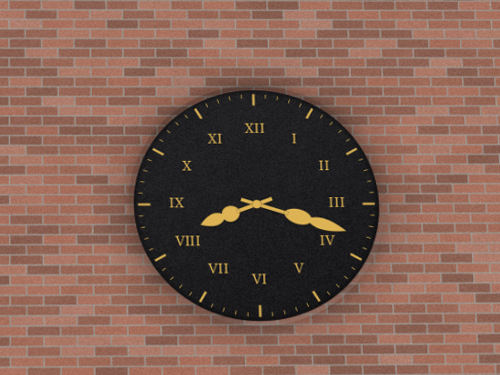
8:18
